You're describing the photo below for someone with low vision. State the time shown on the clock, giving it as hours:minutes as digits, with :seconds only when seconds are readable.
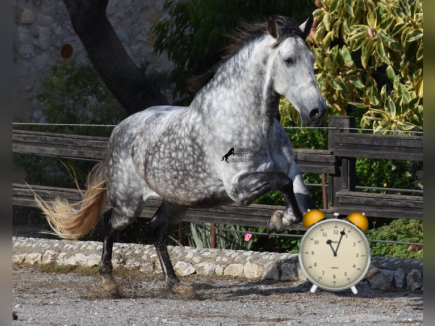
11:03
